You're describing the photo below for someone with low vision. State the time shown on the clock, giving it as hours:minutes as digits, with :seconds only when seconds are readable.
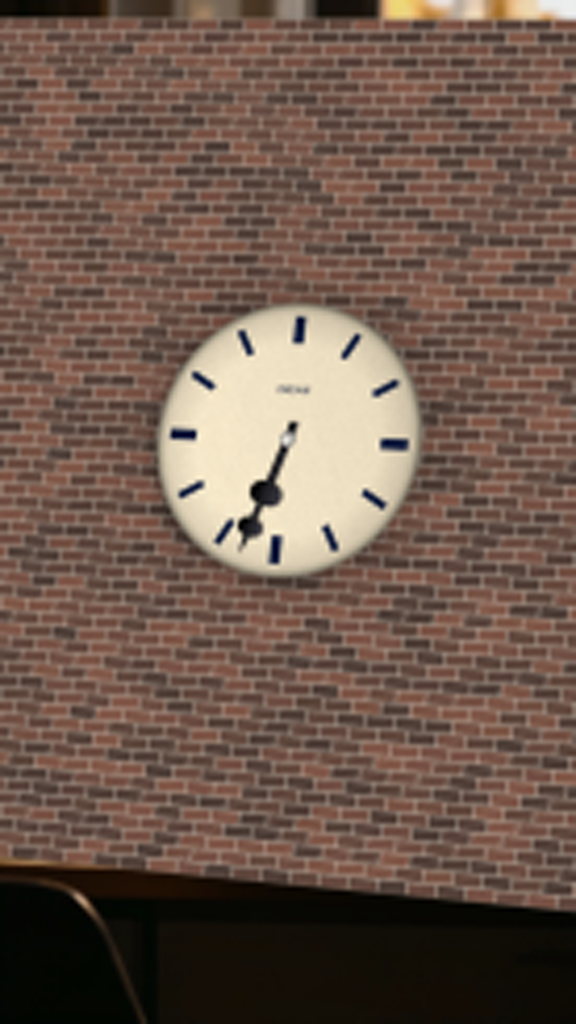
6:33
